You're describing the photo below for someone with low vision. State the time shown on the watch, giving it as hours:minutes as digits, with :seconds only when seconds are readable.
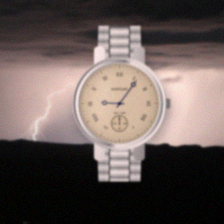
9:06
